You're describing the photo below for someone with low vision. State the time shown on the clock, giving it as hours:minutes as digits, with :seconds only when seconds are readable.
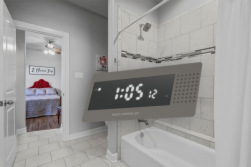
1:05:12
